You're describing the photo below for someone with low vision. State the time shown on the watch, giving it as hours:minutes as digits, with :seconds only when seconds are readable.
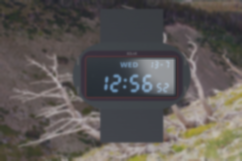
12:56
